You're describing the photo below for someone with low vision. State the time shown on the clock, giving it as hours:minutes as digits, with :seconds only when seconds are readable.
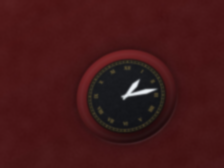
1:13
